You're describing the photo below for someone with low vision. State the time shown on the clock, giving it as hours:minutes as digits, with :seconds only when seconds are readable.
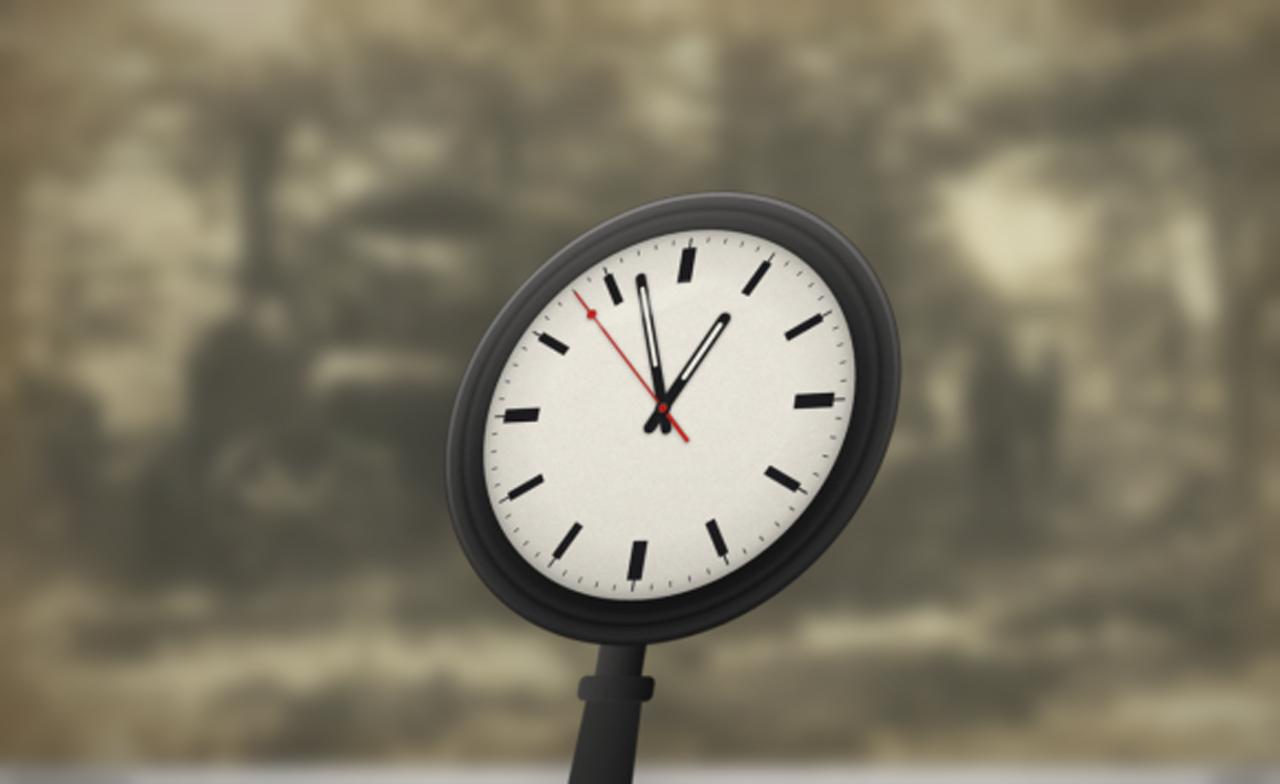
12:56:53
